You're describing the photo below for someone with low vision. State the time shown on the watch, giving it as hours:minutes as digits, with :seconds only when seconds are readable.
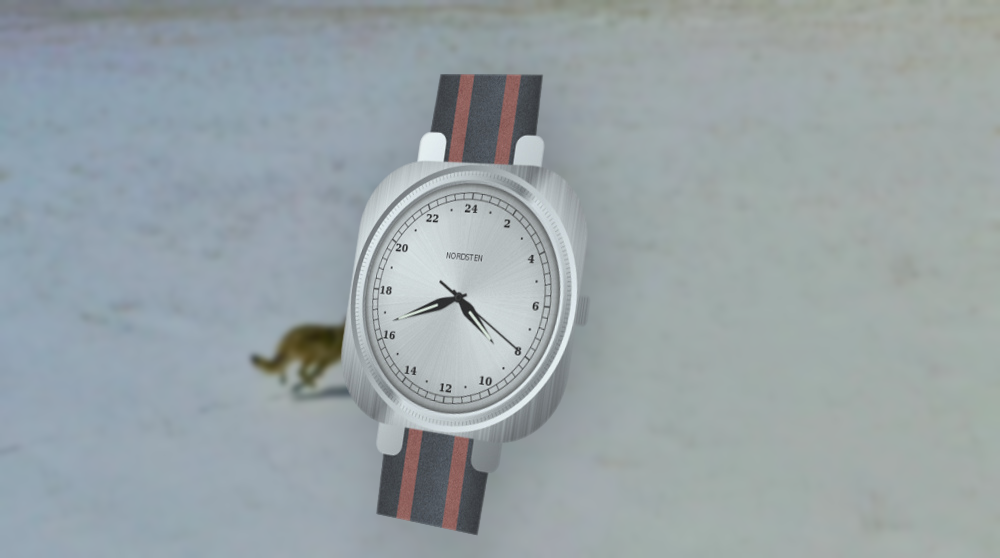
8:41:20
